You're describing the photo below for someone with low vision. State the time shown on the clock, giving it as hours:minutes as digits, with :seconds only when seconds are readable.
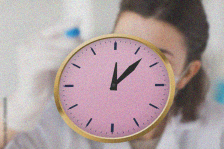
12:07
